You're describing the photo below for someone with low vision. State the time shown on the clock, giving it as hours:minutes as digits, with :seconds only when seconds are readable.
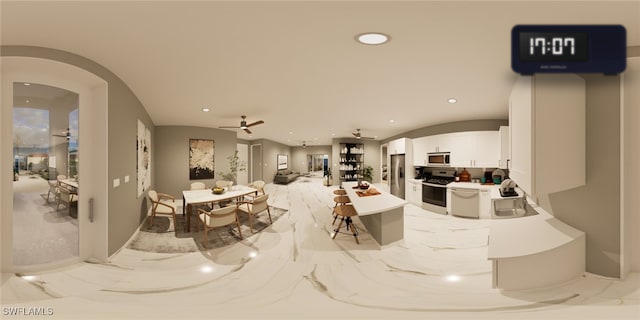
17:07
